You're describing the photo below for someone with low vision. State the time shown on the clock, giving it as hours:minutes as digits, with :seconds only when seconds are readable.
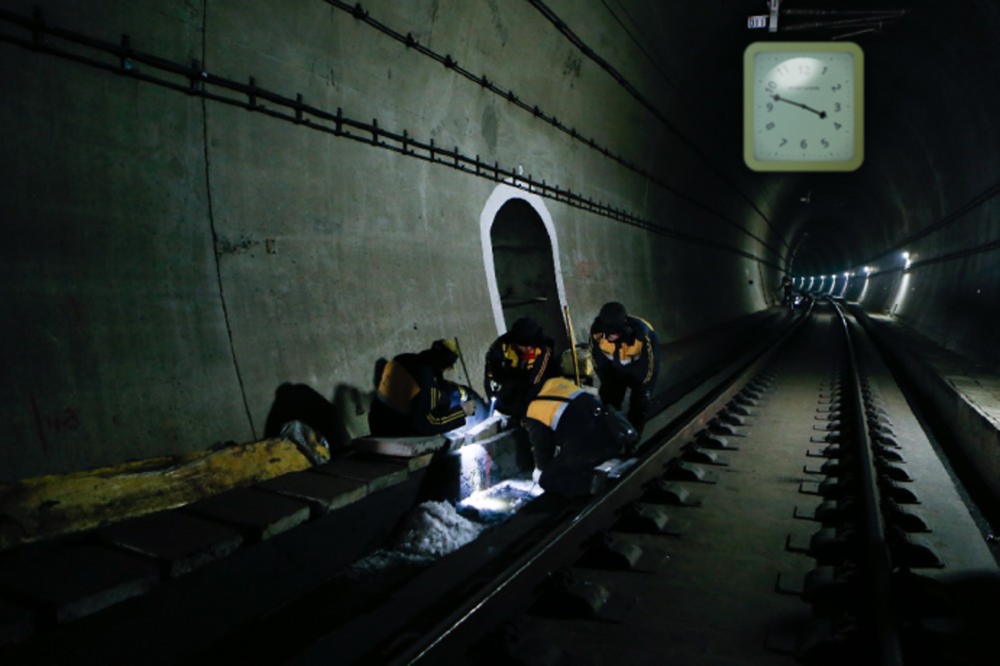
3:48
